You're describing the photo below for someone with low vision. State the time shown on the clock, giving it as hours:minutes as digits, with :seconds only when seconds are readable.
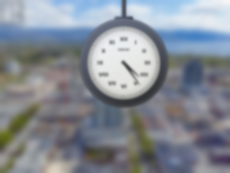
4:24
